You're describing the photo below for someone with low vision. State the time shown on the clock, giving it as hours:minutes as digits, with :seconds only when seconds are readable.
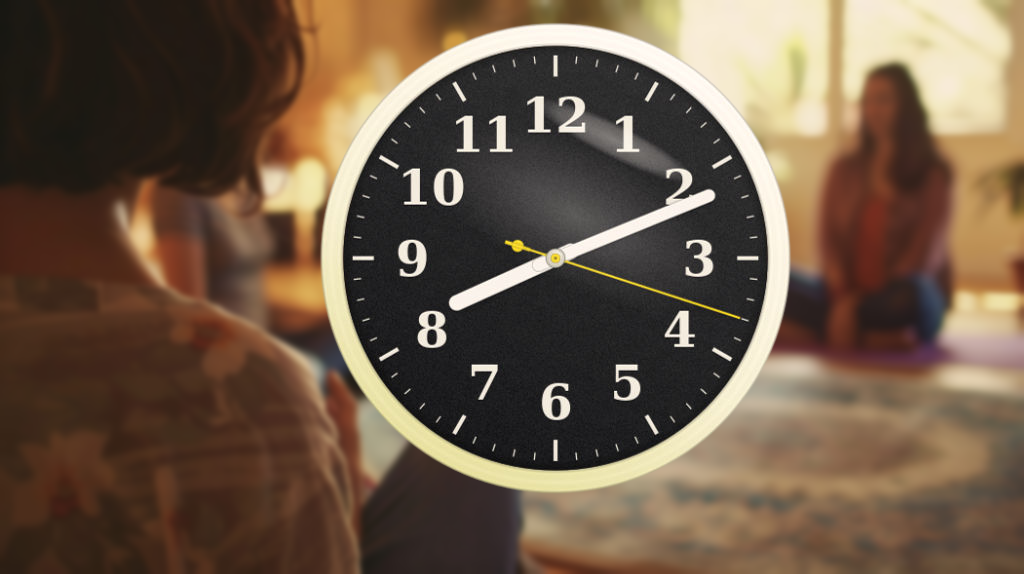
8:11:18
